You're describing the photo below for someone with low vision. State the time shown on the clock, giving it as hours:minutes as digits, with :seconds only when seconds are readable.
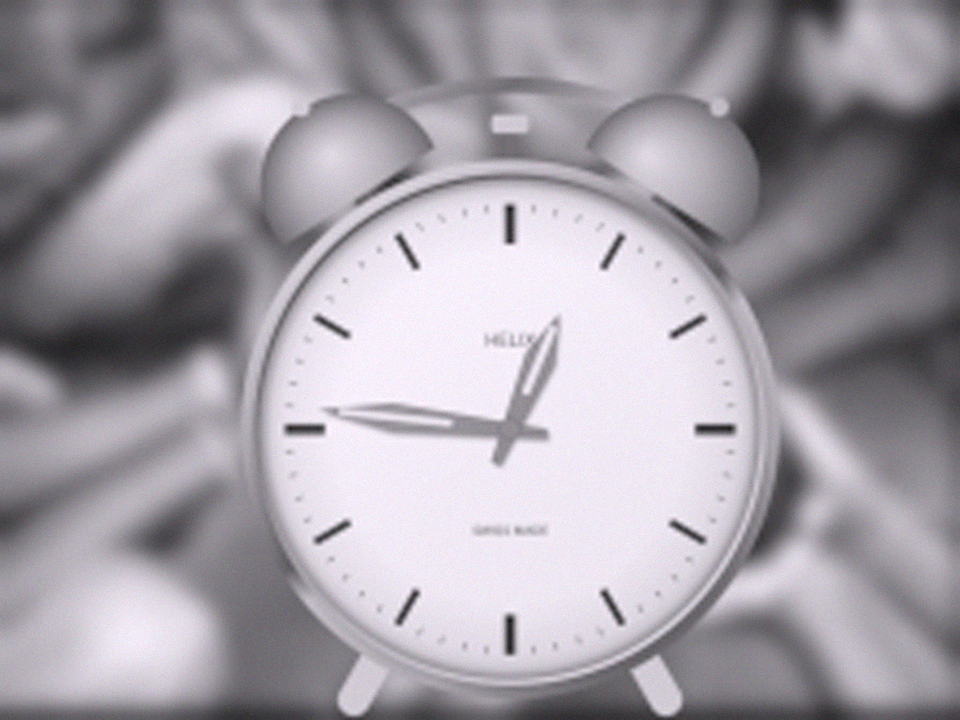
12:46
